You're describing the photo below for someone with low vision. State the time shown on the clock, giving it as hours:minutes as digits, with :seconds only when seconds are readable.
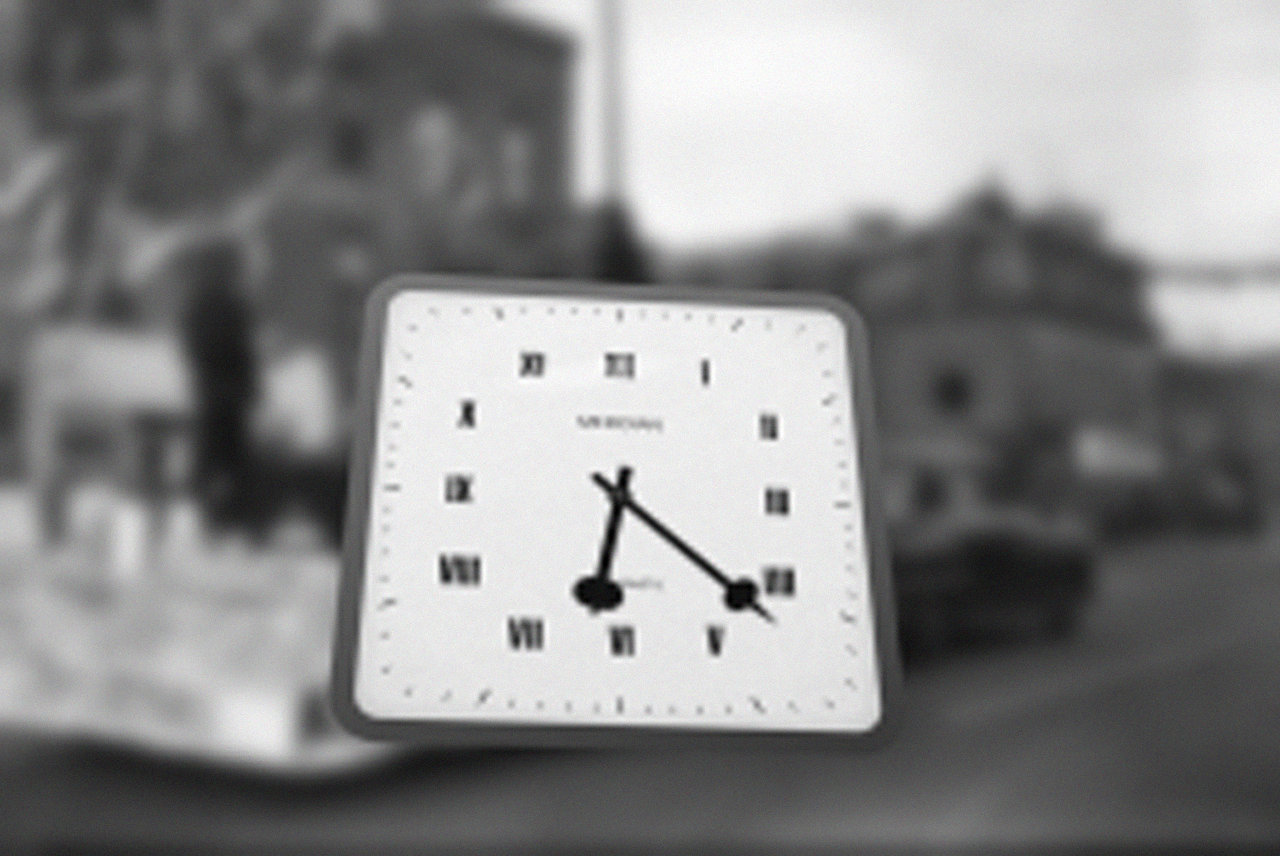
6:22
